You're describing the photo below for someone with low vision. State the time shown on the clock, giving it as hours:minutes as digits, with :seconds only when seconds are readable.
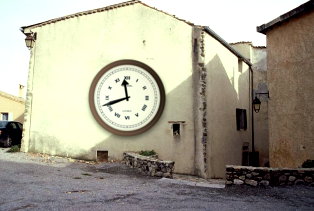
11:42
